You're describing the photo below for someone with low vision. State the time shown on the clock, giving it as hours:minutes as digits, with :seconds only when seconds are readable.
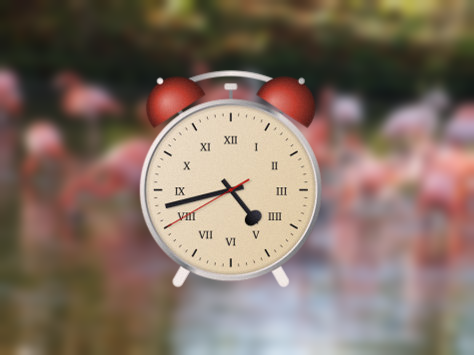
4:42:40
